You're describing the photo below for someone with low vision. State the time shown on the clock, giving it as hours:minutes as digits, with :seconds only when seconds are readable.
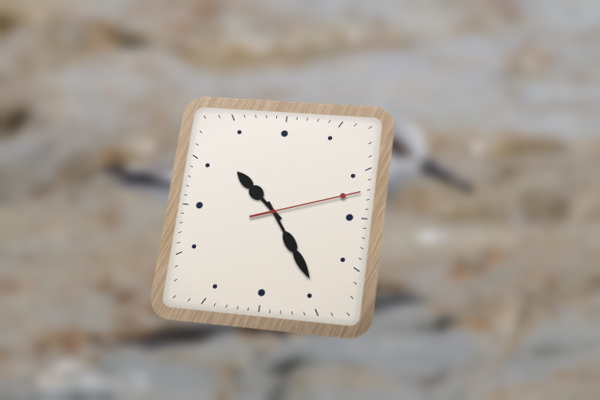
10:24:12
